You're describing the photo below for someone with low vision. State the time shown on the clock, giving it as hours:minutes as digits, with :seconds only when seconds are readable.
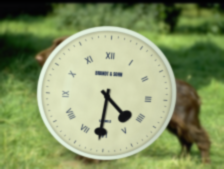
4:31
